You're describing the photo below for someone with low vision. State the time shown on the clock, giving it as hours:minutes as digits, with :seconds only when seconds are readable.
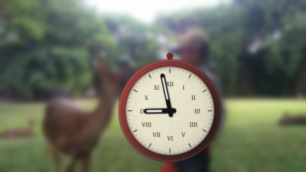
8:58
